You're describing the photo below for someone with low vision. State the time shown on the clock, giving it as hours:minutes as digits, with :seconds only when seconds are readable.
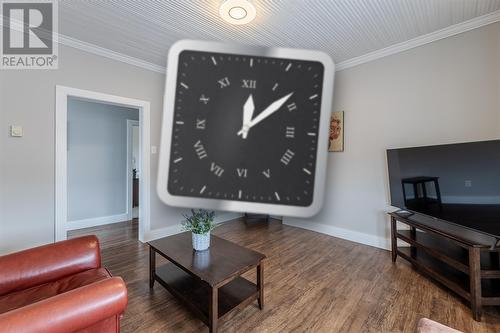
12:08
